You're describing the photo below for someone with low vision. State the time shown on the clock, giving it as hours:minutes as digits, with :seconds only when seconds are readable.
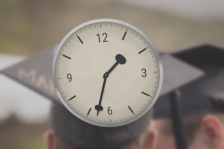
1:33
